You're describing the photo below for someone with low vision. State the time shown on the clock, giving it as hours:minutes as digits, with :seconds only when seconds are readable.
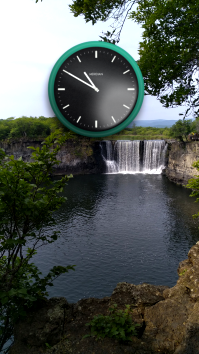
10:50
